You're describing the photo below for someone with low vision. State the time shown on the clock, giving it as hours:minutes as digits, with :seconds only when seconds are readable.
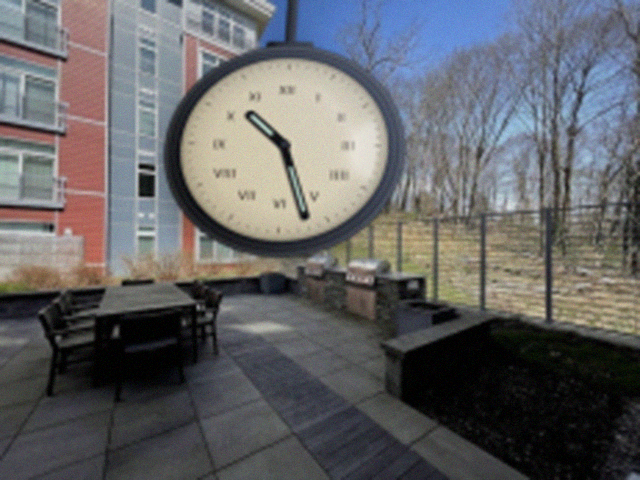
10:27
